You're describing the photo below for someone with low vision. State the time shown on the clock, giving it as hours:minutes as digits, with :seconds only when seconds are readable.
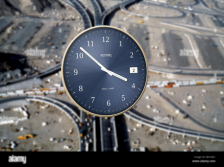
3:52
